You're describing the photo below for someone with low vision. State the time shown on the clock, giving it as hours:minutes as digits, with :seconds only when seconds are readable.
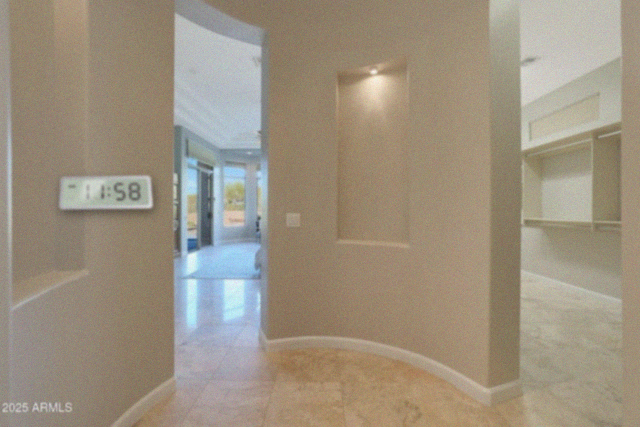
11:58
